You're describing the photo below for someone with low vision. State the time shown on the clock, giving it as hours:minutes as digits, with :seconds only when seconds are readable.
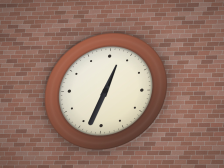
12:33
